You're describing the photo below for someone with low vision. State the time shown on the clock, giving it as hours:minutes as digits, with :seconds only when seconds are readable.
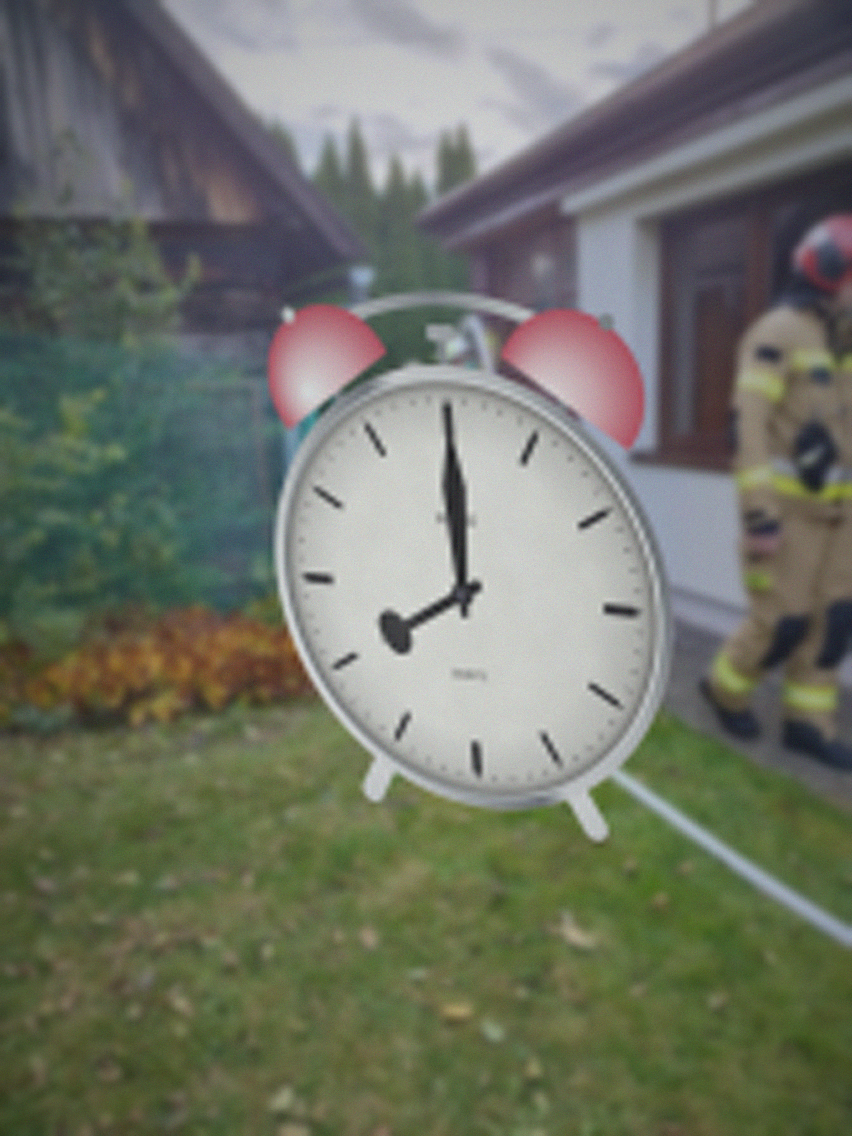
8:00
